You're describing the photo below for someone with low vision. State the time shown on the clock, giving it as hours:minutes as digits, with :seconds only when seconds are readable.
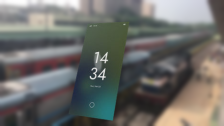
14:34
